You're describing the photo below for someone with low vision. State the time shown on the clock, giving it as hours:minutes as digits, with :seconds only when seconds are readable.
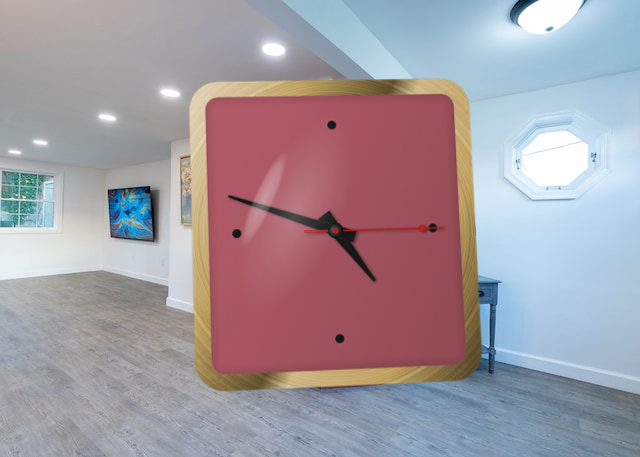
4:48:15
